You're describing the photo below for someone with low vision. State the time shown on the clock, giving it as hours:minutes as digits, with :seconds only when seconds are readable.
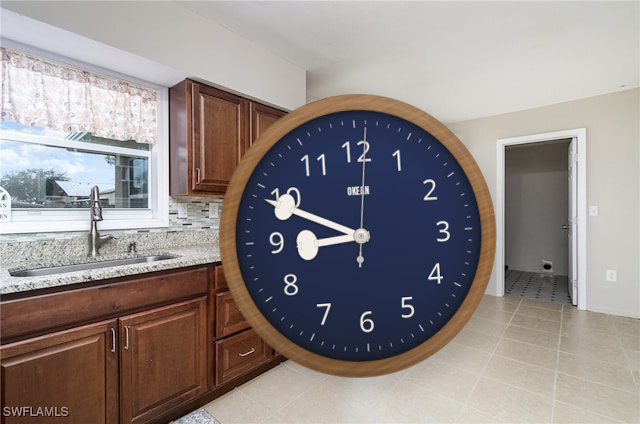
8:49:01
